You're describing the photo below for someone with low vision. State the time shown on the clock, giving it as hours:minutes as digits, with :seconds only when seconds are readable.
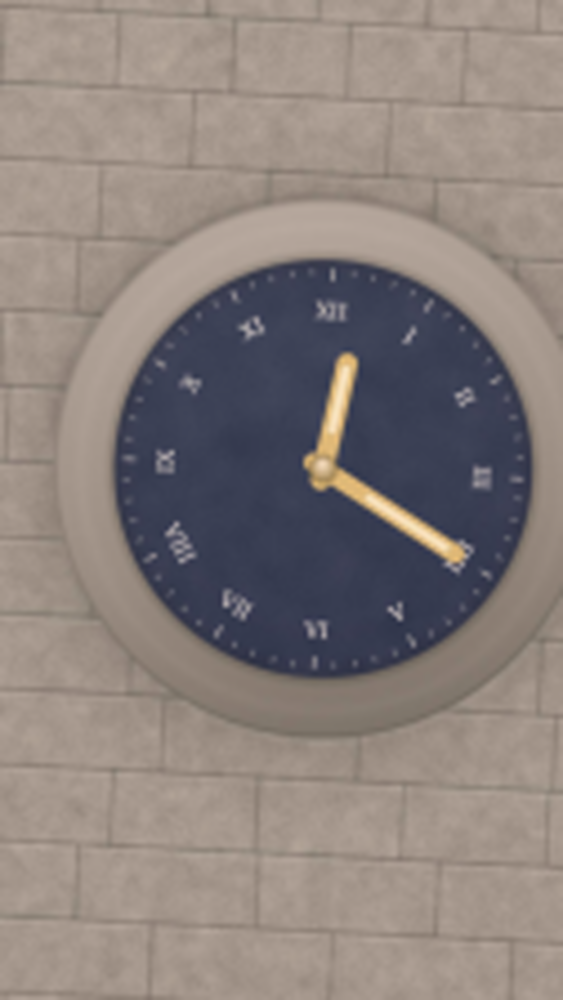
12:20
